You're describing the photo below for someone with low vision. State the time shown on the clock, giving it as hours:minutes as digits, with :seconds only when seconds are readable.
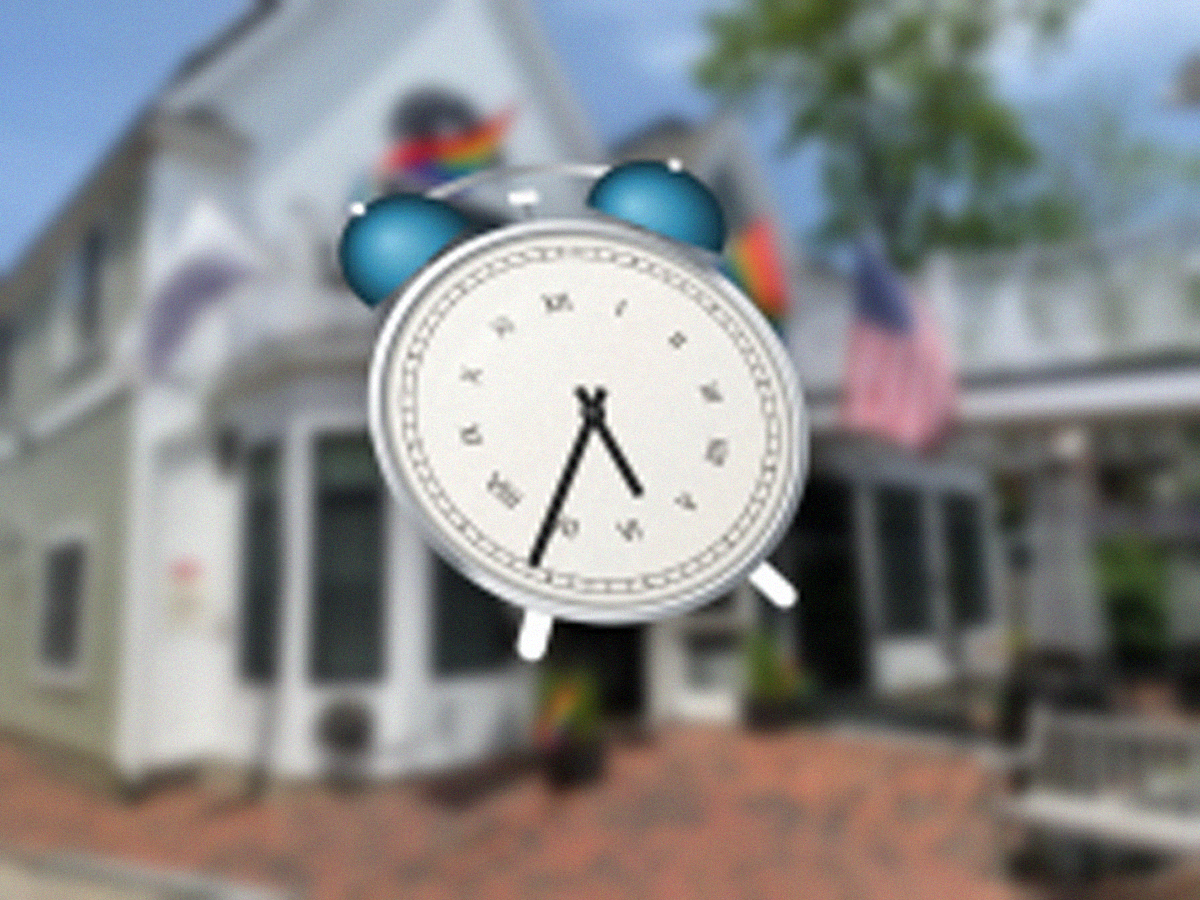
5:36
